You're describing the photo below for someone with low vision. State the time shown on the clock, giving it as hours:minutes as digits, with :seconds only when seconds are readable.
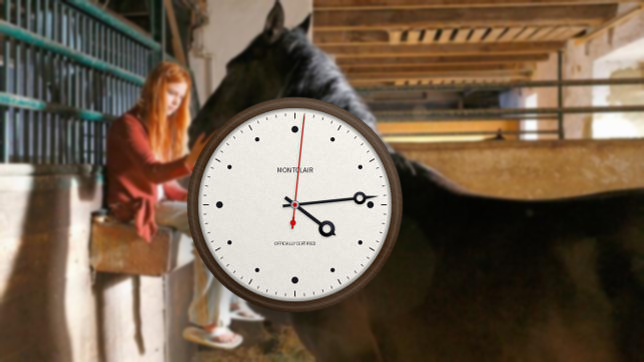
4:14:01
